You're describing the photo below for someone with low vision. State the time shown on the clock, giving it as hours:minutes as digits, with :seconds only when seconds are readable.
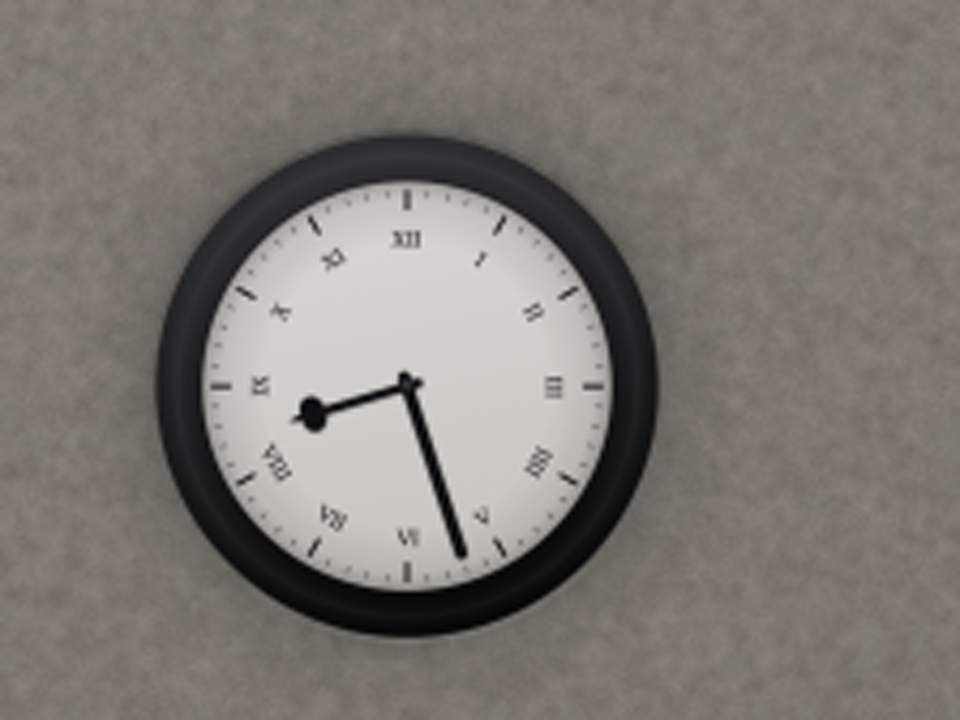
8:27
